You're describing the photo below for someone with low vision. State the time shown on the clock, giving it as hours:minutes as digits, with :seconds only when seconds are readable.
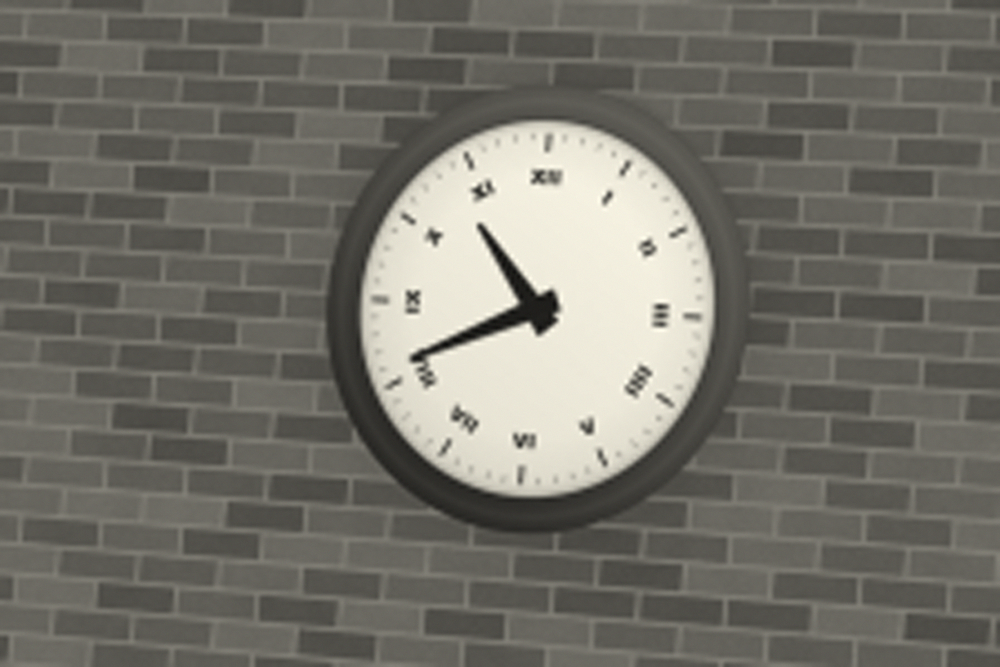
10:41
